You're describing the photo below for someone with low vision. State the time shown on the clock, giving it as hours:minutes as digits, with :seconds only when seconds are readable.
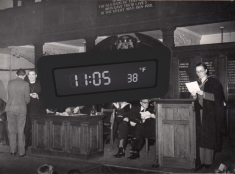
11:05
